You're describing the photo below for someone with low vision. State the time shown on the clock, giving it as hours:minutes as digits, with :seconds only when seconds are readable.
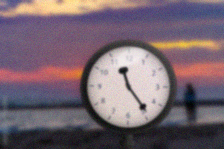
11:24
